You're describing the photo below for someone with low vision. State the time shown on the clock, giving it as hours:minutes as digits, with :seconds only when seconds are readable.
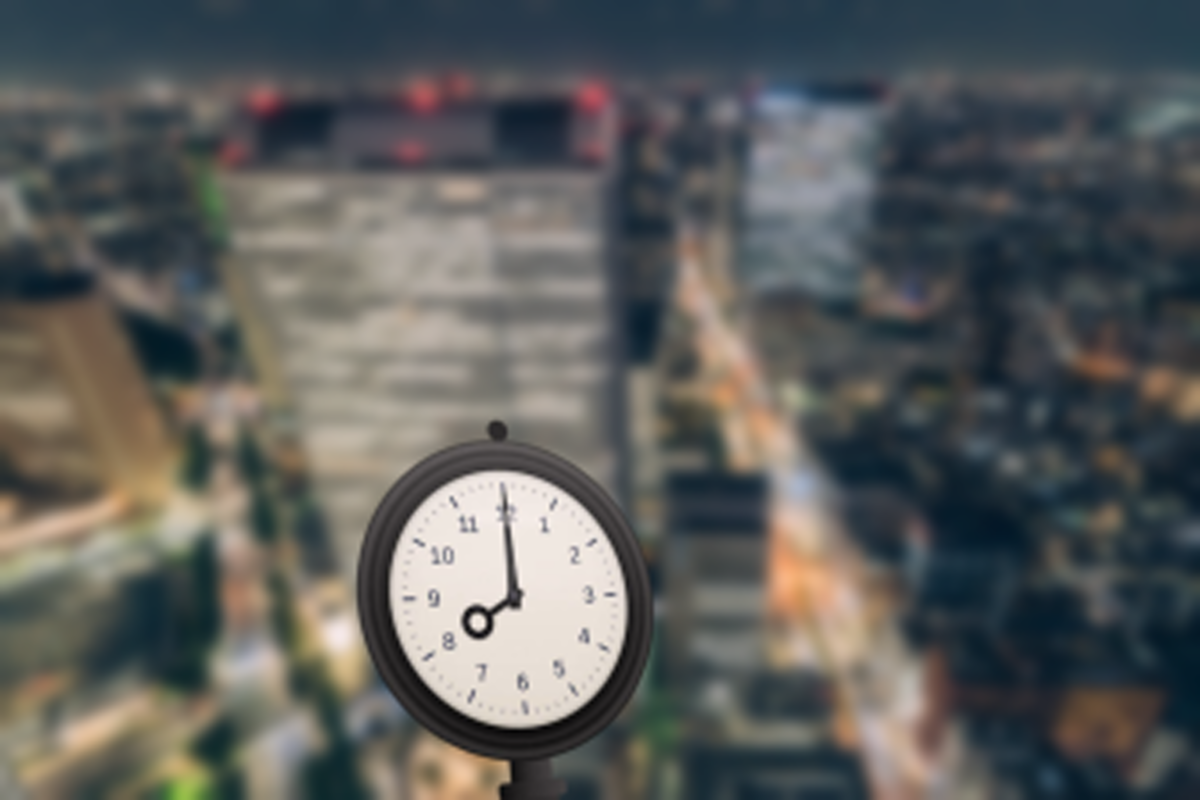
8:00
